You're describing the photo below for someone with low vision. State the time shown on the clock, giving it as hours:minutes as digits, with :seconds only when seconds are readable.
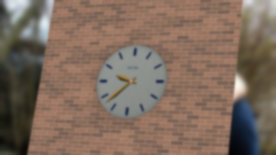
9:38
